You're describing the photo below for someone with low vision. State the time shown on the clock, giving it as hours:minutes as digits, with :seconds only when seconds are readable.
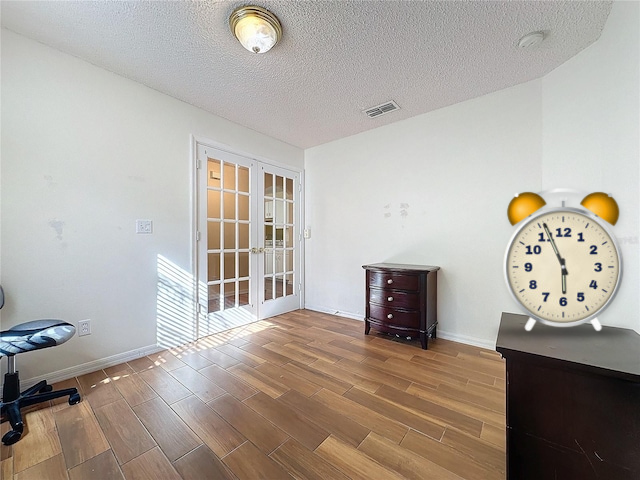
5:56
